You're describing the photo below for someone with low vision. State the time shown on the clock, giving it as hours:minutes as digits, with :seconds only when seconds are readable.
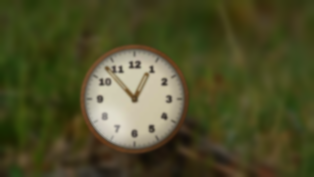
12:53
